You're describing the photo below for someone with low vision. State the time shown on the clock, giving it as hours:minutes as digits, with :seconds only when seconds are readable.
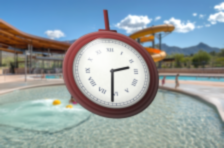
2:31
